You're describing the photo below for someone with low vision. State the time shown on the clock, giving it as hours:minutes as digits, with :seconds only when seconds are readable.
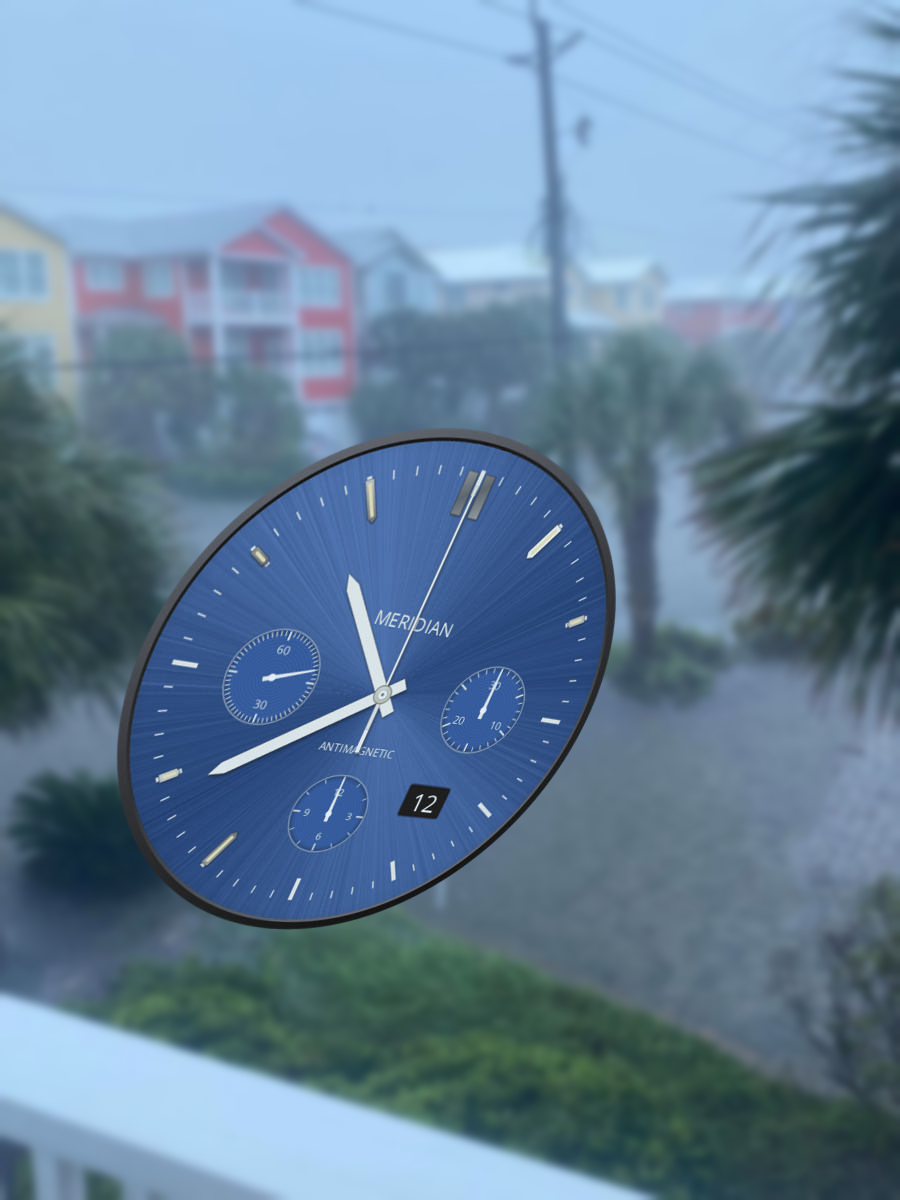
10:39:12
